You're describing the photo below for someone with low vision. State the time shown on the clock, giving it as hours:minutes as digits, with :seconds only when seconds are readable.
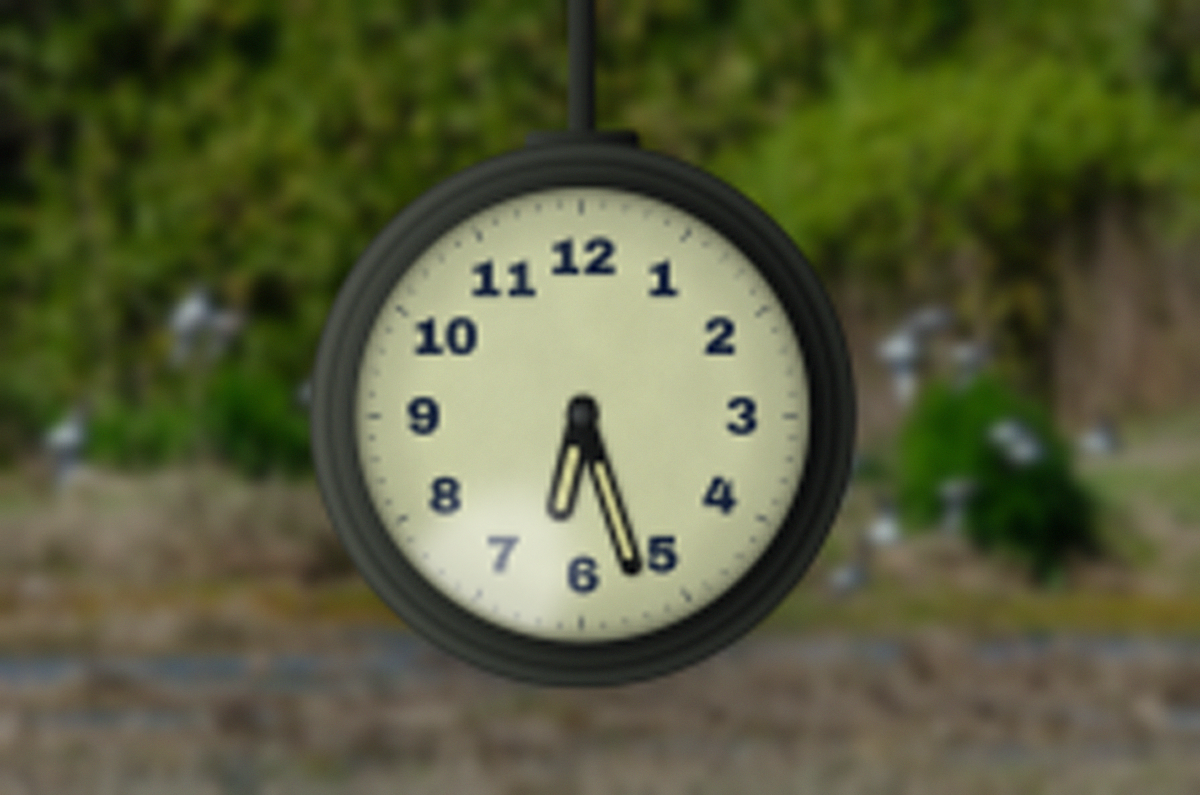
6:27
